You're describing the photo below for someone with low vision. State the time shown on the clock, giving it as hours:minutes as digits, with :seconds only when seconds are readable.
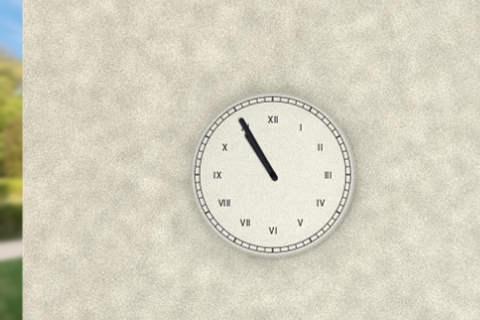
10:55
